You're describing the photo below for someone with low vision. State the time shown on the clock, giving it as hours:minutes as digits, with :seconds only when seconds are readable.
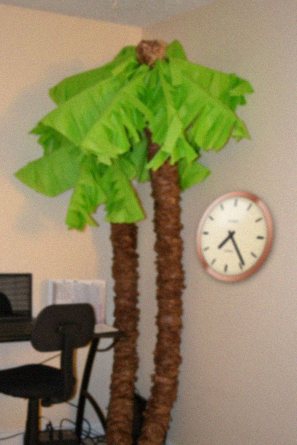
7:24
